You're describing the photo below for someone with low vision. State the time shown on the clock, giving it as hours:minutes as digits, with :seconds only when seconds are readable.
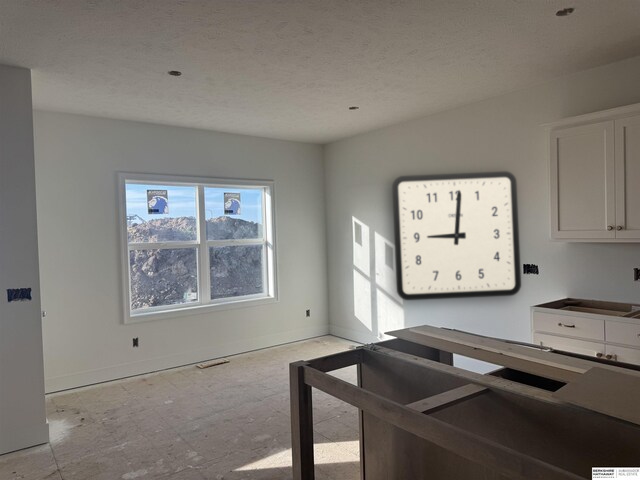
9:01
